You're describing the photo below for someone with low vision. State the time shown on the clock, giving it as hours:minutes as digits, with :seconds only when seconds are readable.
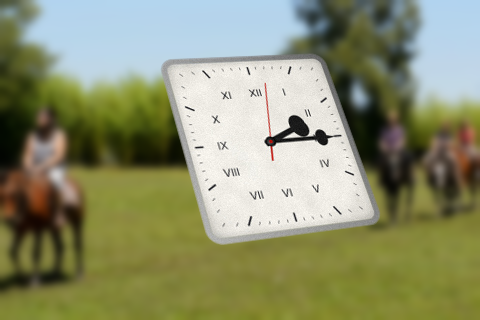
2:15:02
